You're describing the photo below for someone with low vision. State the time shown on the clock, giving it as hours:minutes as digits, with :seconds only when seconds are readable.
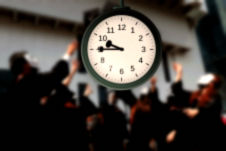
9:45
